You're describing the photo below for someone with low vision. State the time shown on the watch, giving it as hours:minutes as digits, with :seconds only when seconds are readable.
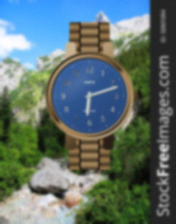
6:12
